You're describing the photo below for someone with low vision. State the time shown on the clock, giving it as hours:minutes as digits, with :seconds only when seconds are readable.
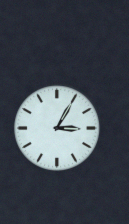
3:05
